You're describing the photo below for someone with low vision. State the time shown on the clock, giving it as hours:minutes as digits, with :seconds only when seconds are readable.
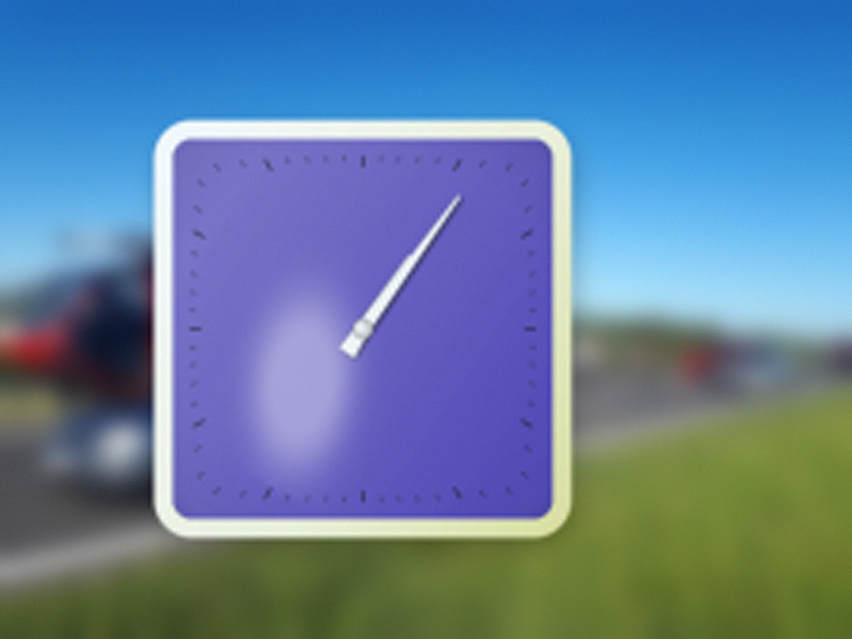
1:06
